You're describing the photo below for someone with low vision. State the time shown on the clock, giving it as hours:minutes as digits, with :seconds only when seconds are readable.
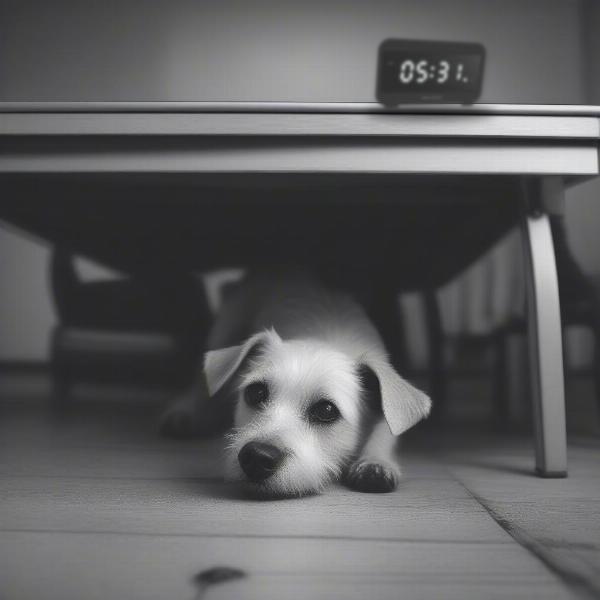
5:31
